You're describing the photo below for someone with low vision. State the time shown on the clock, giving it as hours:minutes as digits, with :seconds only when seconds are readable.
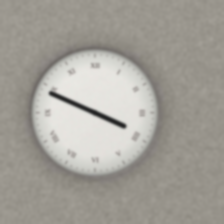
3:49
